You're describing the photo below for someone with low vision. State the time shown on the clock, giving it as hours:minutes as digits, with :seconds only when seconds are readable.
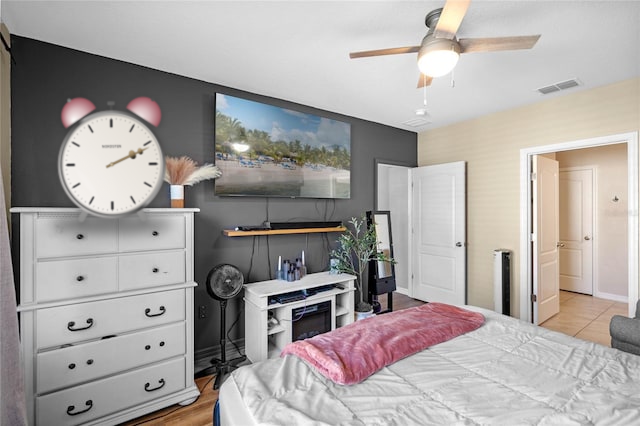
2:11
